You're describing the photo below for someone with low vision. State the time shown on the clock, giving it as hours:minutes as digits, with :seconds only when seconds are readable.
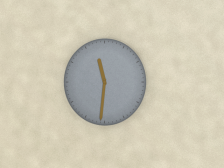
11:31
